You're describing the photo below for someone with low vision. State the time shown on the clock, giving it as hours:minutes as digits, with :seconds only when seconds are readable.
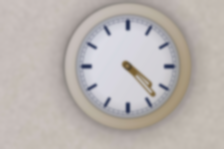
4:23
